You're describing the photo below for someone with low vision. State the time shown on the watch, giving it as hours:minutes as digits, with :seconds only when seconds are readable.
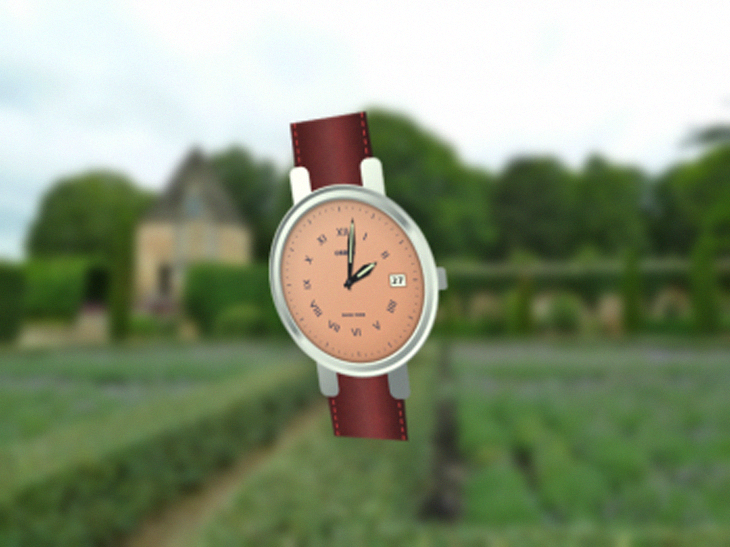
2:02
